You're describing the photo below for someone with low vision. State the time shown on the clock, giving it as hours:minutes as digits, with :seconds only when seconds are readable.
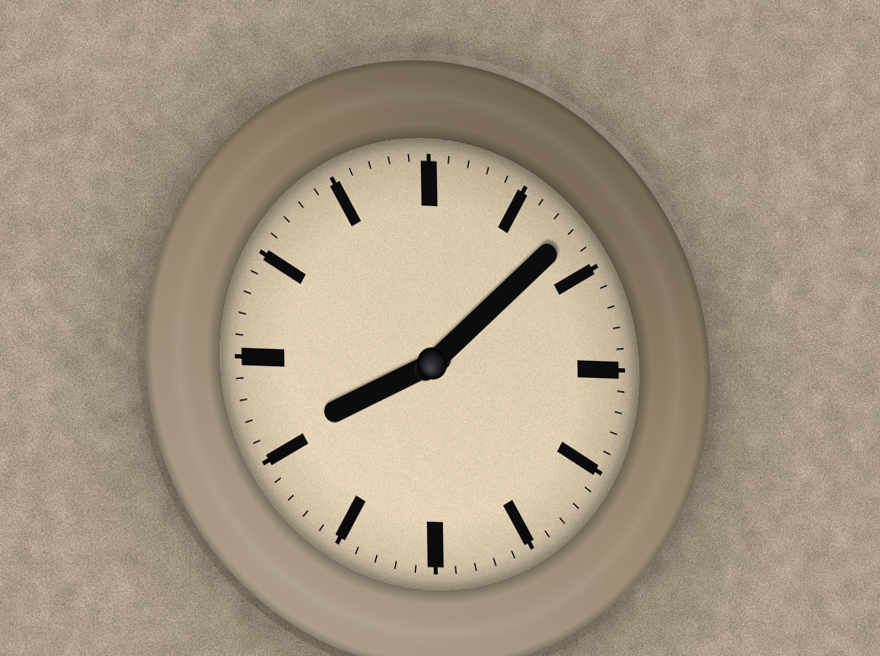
8:08
